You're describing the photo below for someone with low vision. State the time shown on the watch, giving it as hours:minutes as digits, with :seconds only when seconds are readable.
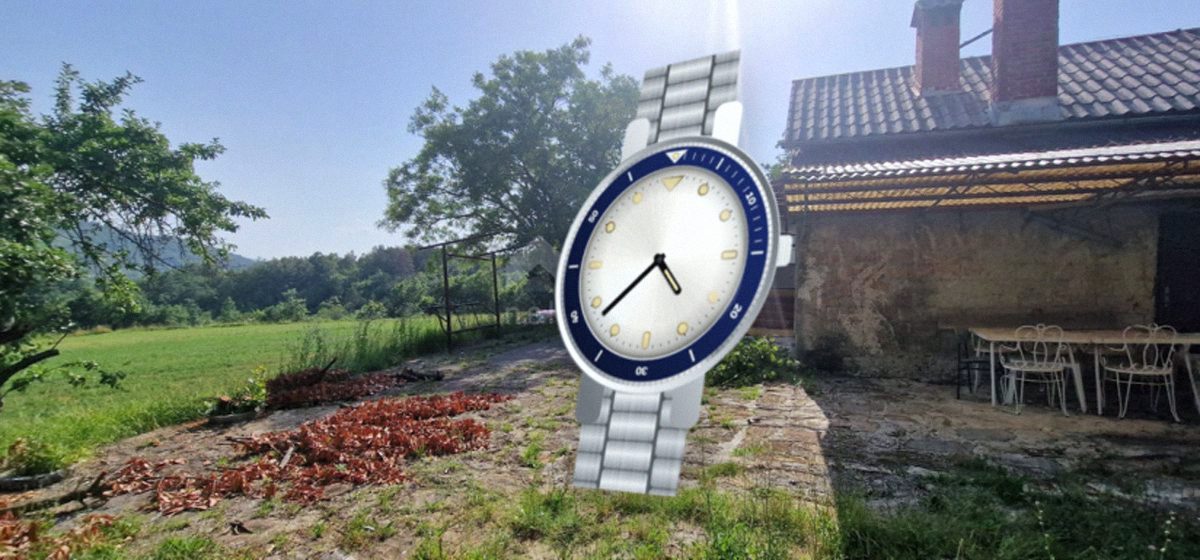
4:38
